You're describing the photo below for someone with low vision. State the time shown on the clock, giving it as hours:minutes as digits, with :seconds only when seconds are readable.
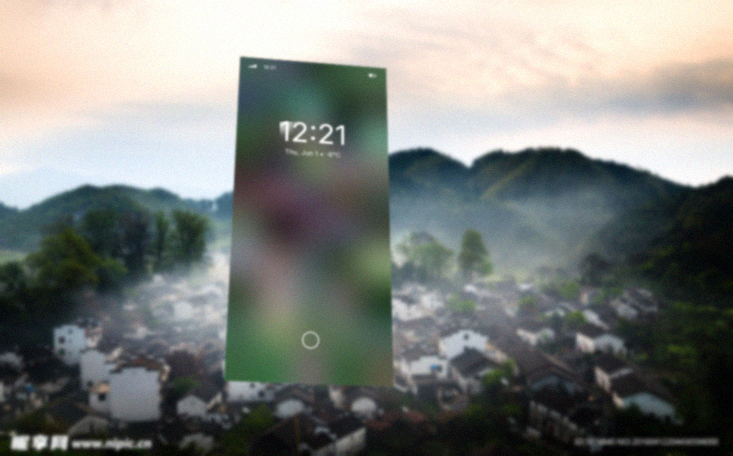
12:21
